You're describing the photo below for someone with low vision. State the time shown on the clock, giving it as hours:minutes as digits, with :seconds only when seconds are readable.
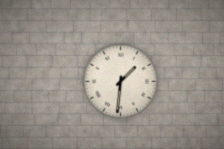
1:31
